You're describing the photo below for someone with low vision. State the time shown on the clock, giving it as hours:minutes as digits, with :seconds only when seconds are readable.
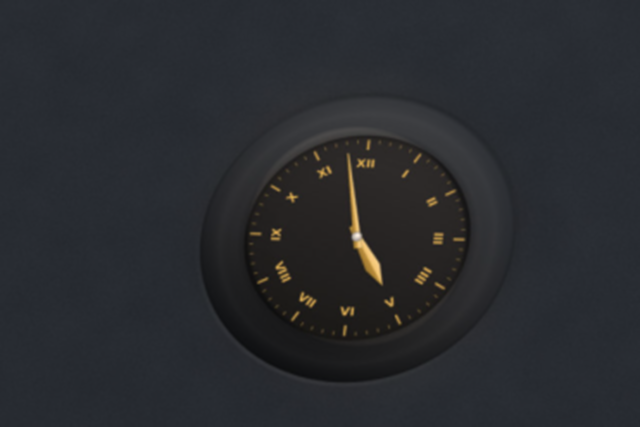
4:58
